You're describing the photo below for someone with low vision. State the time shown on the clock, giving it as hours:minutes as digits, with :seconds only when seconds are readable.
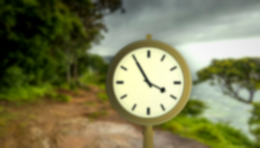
3:55
